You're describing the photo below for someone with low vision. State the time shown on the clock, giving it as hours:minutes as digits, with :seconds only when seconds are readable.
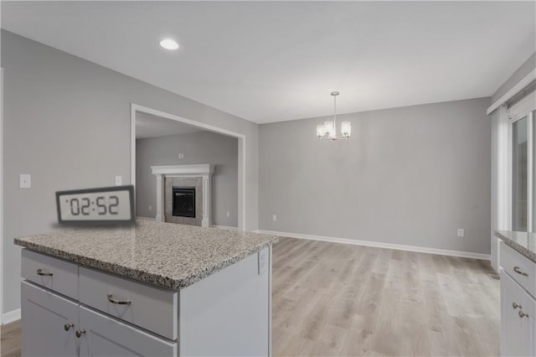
2:52
